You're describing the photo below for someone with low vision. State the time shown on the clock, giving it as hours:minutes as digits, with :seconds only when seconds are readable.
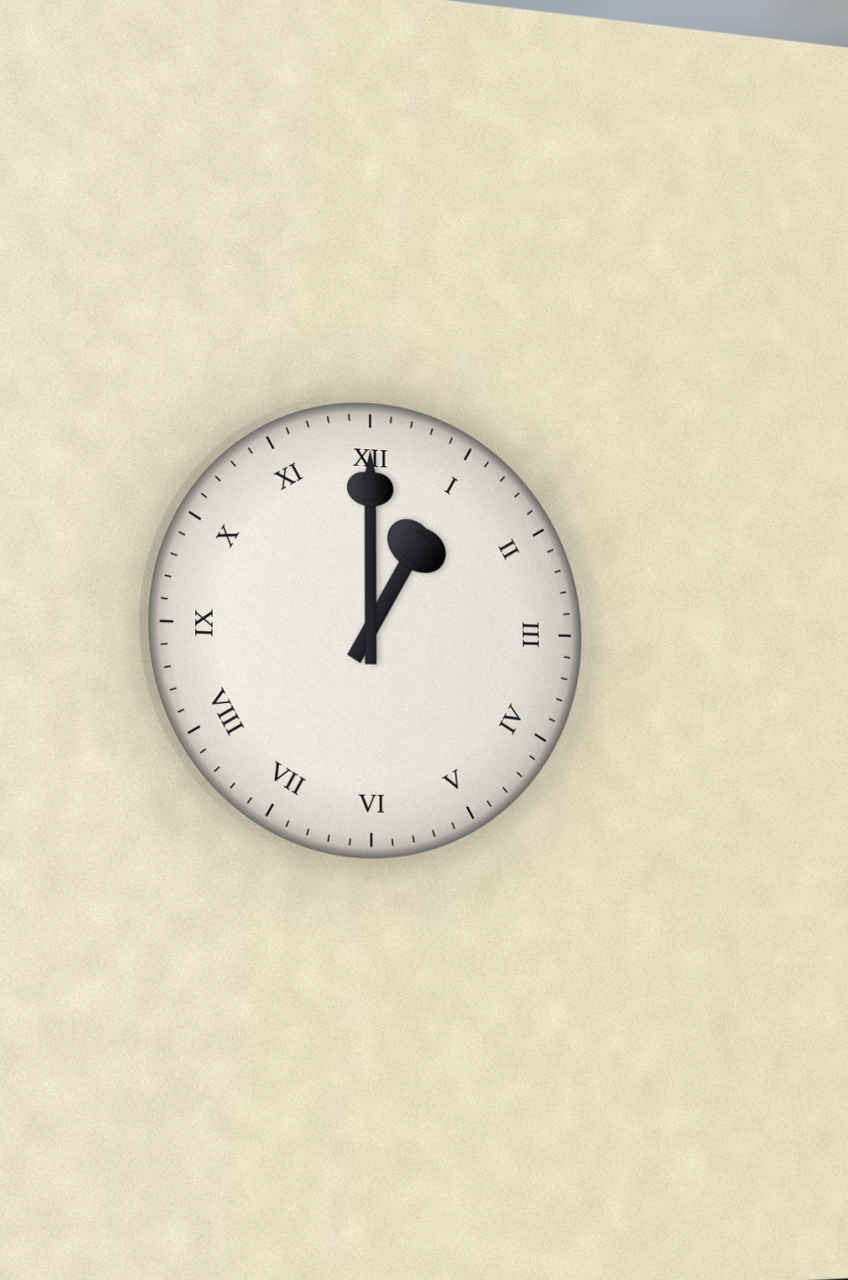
1:00
